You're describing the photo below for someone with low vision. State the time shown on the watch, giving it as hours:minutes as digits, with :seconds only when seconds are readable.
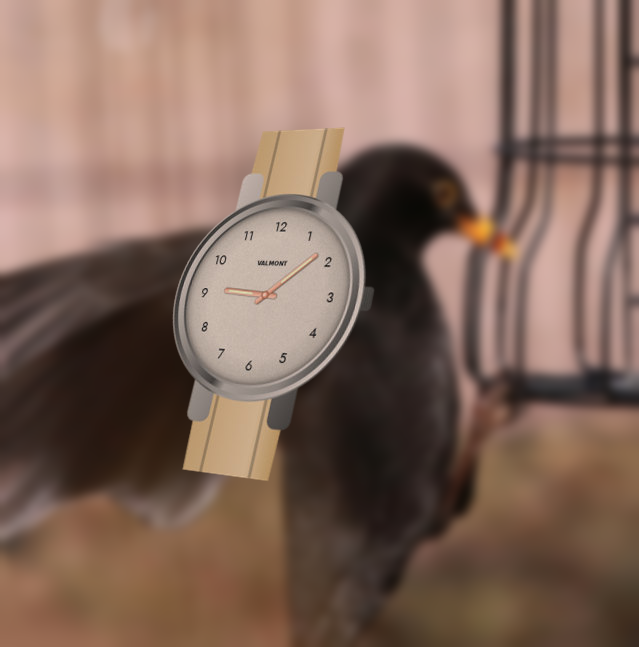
9:08
